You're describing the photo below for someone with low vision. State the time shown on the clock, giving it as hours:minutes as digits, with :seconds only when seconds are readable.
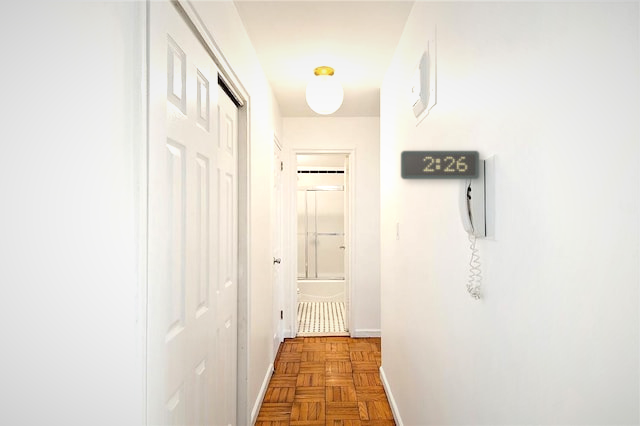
2:26
